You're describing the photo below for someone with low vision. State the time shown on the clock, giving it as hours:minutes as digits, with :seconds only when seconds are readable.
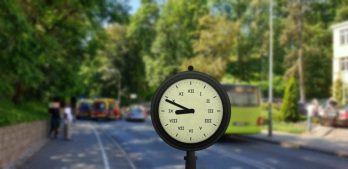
8:49
